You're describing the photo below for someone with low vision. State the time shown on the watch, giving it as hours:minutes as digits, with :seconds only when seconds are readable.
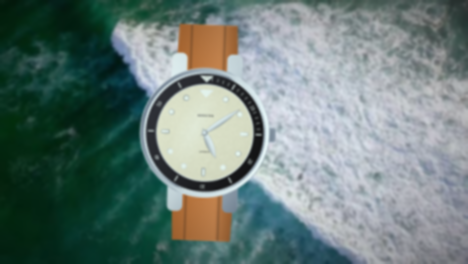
5:09
